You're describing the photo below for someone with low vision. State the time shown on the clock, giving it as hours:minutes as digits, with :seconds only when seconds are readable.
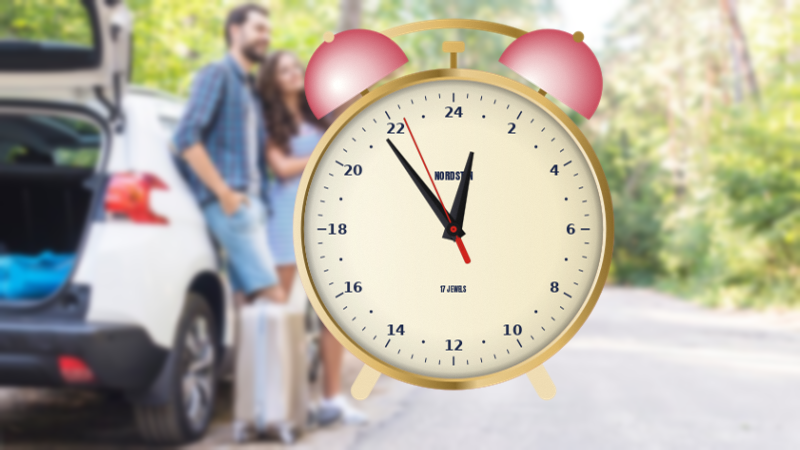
0:53:56
